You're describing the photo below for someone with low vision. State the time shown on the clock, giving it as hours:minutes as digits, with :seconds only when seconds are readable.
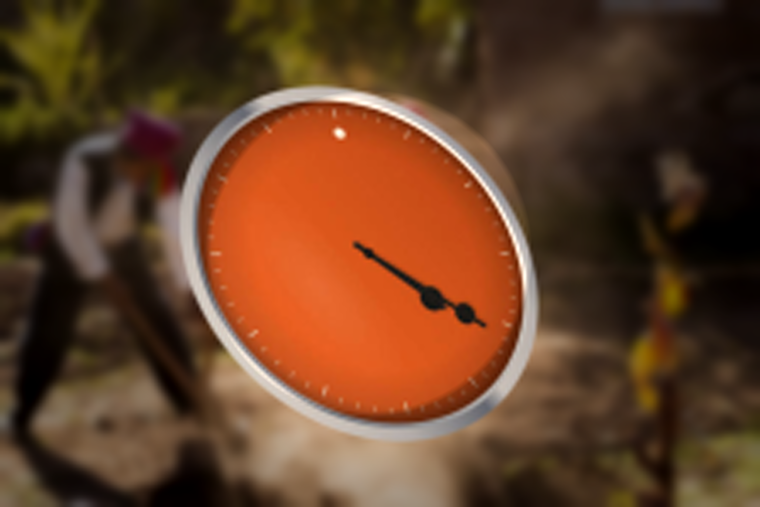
4:21
